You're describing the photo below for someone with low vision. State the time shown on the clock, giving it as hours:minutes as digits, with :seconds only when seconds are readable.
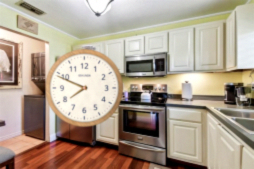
7:49
